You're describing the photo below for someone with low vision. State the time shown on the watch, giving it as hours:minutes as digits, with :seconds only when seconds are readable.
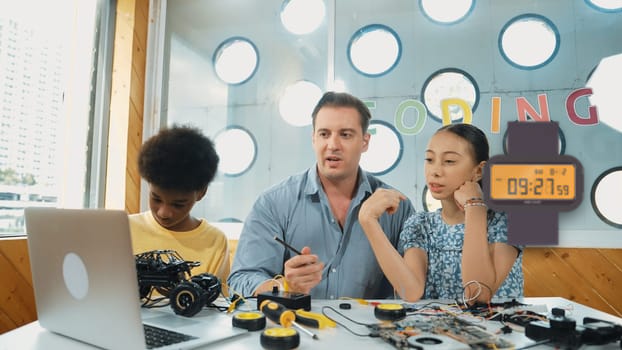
9:27
